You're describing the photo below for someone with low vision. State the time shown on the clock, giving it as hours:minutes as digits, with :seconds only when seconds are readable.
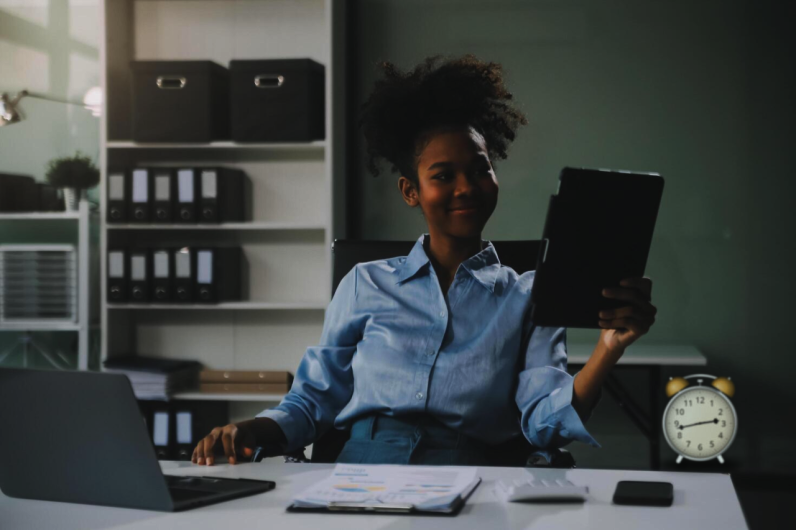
2:43
